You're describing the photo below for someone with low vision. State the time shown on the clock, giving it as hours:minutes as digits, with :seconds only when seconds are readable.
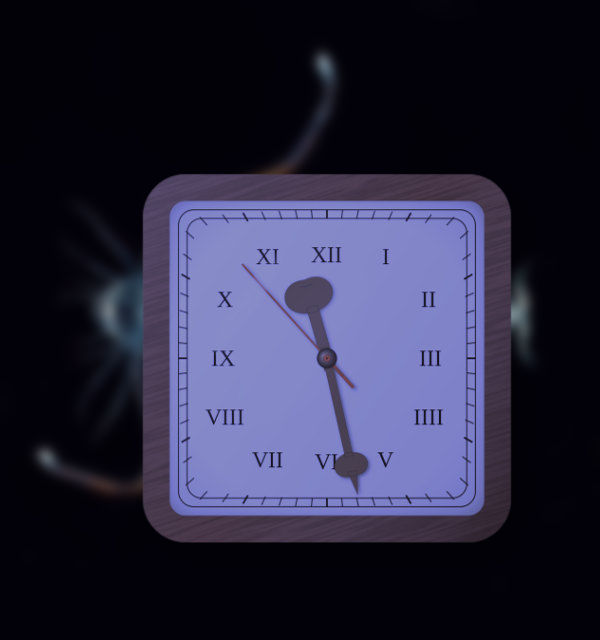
11:27:53
